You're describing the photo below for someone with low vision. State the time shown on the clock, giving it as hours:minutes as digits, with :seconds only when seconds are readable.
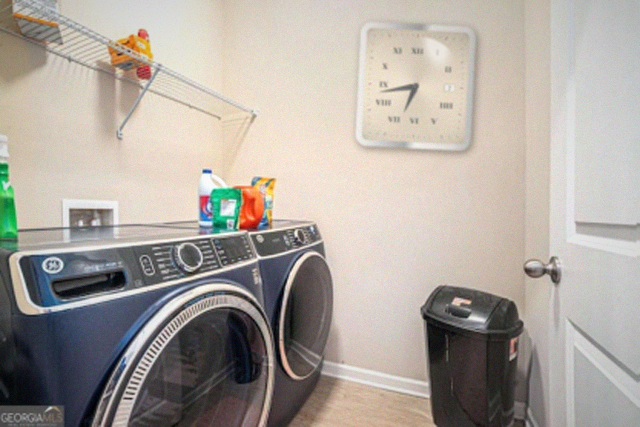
6:43
